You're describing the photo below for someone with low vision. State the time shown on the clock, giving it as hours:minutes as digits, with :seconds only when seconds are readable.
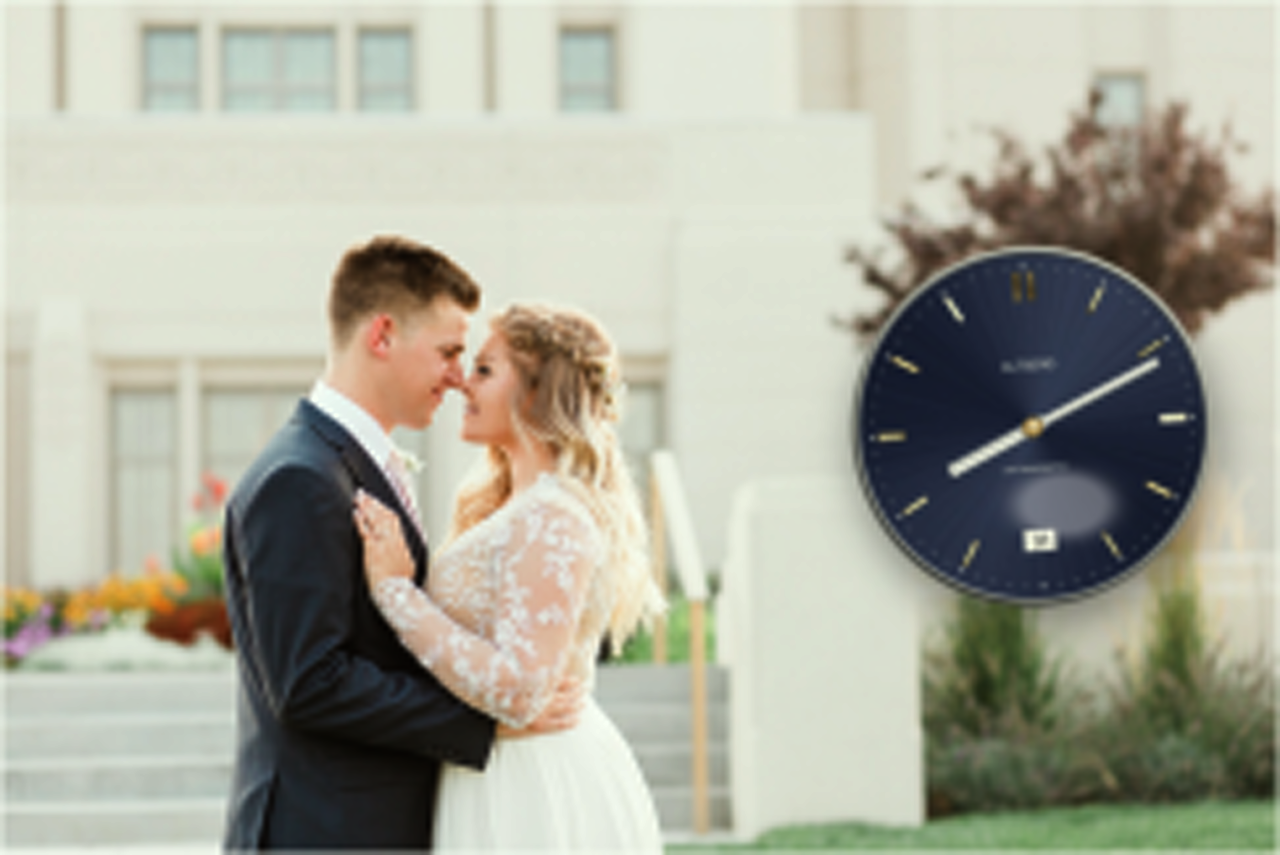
8:11
